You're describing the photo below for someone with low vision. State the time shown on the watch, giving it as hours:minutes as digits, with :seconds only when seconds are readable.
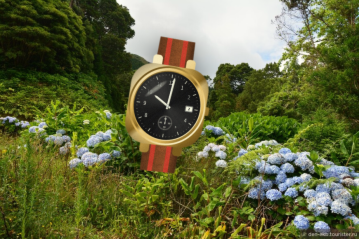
10:01
